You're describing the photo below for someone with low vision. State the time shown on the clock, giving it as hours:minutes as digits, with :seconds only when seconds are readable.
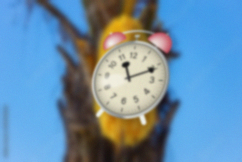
11:11
